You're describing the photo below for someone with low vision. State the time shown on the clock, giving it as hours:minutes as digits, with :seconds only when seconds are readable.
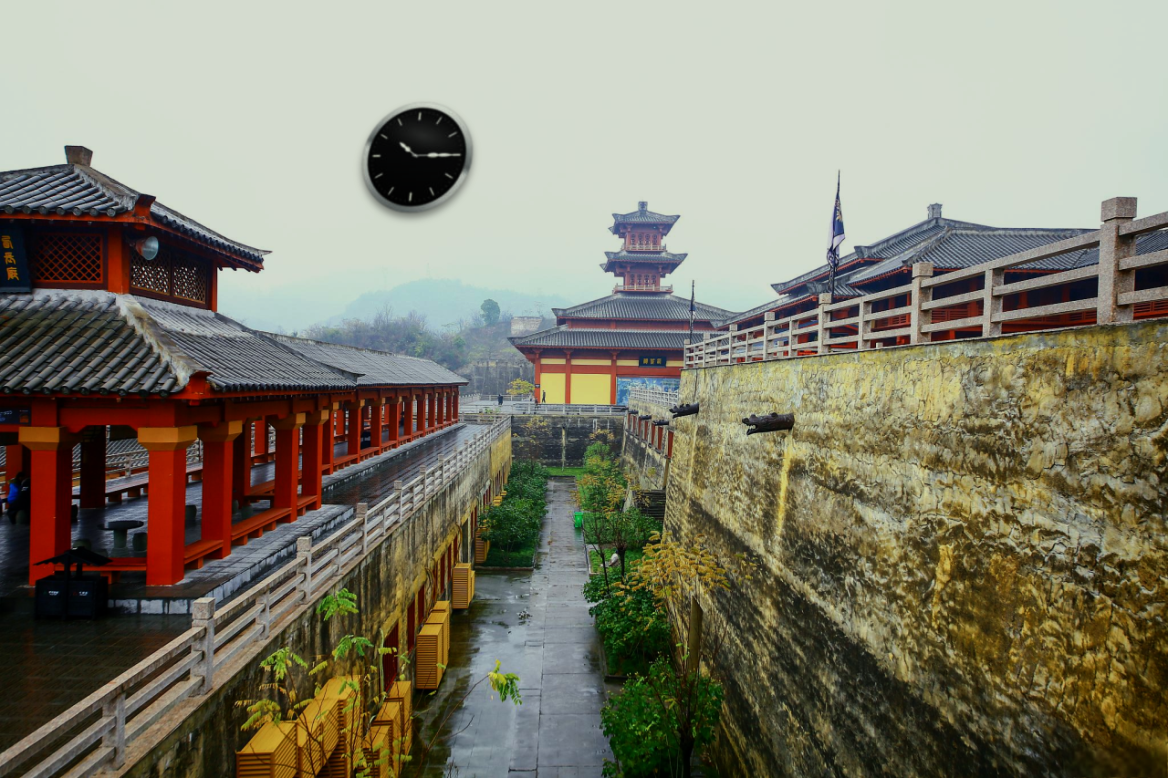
10:15
